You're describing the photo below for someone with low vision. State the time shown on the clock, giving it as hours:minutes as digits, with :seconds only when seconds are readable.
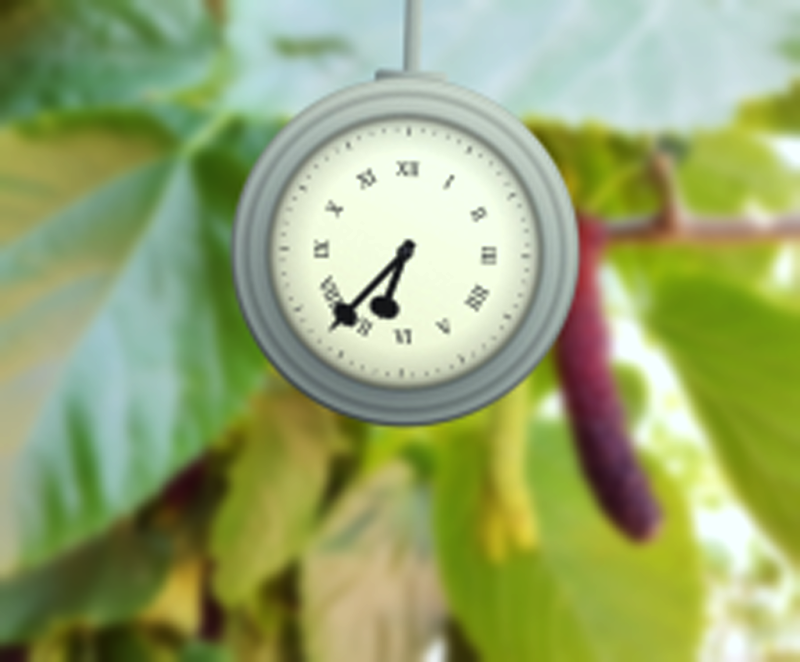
6:37
